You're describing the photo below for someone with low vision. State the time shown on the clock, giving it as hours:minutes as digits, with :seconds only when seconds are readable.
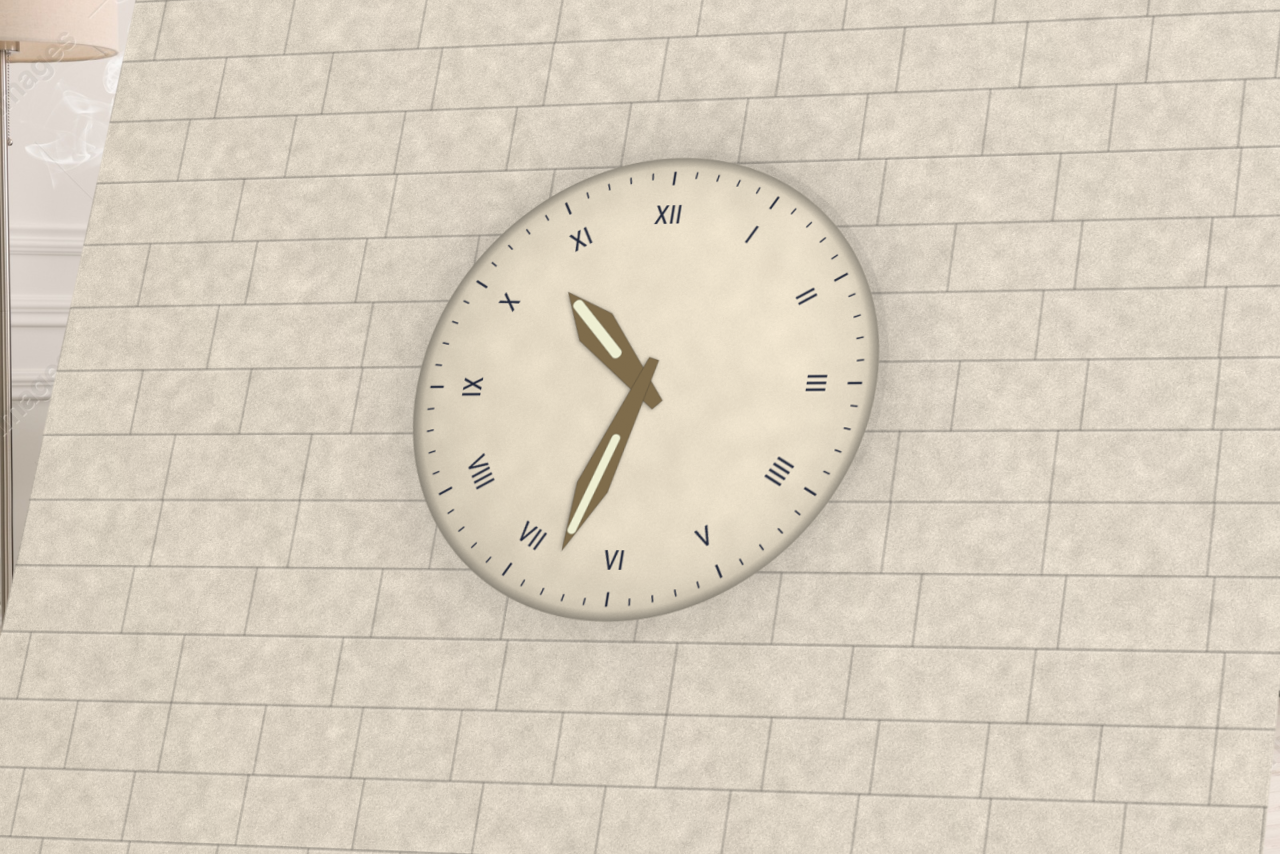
10:33
